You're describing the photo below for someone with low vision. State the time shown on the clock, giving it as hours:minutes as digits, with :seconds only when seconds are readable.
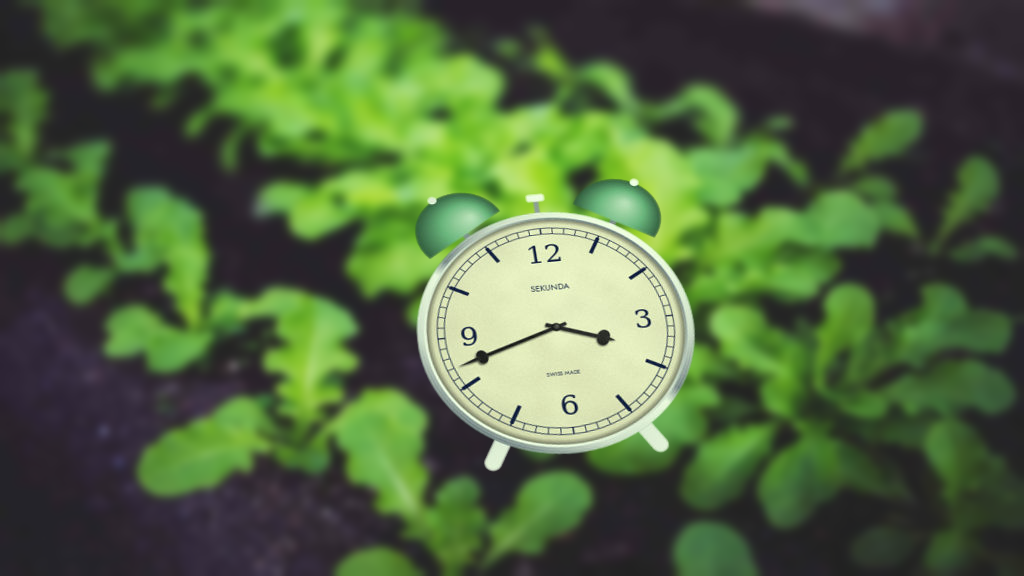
3:42
